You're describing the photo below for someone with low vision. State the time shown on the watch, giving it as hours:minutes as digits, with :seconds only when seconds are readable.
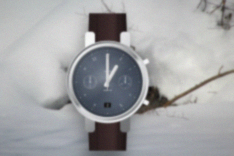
1:00
